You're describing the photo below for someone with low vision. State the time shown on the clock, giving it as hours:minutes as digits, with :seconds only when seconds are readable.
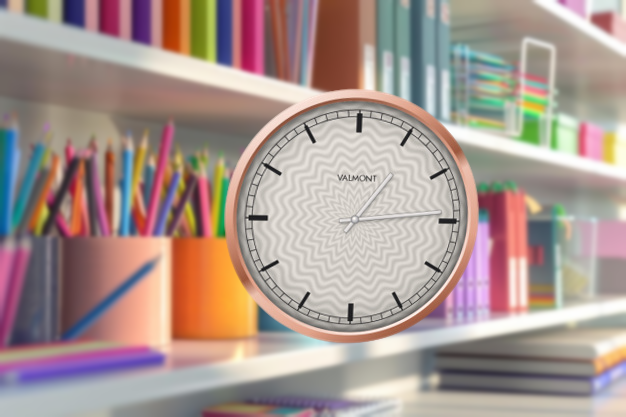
1:14
